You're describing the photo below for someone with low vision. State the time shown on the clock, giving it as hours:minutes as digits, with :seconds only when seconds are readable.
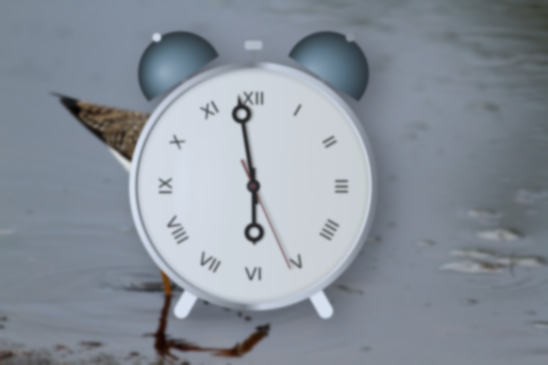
5:58:26
